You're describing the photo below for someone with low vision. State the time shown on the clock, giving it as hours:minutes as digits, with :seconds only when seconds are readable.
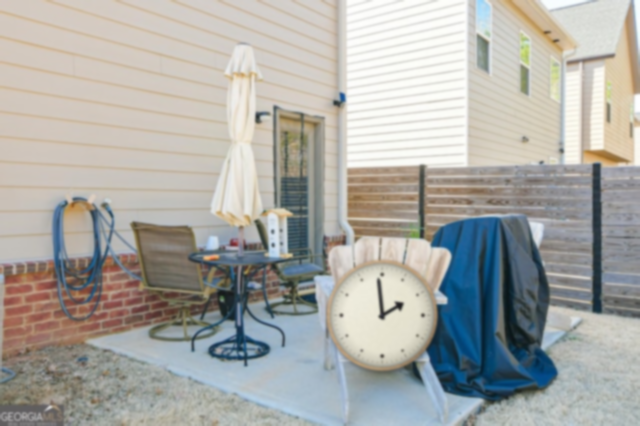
1:59
